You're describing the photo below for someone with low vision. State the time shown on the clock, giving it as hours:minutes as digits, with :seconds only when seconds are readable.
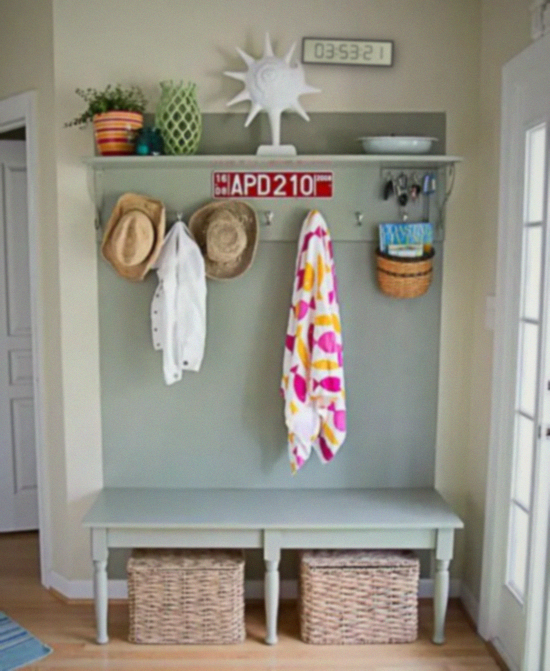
3:53:21
